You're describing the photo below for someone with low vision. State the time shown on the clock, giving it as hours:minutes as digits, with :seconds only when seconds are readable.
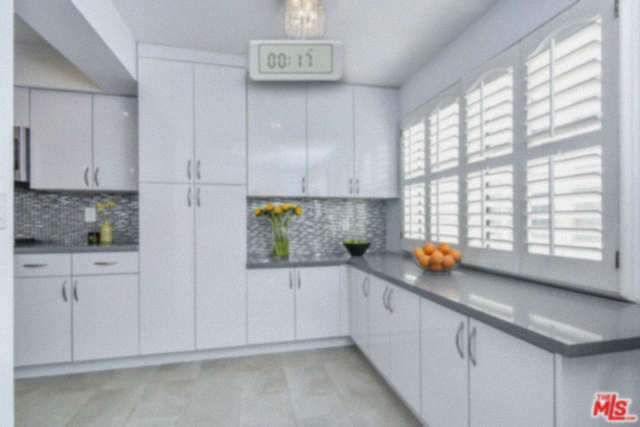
0:17
